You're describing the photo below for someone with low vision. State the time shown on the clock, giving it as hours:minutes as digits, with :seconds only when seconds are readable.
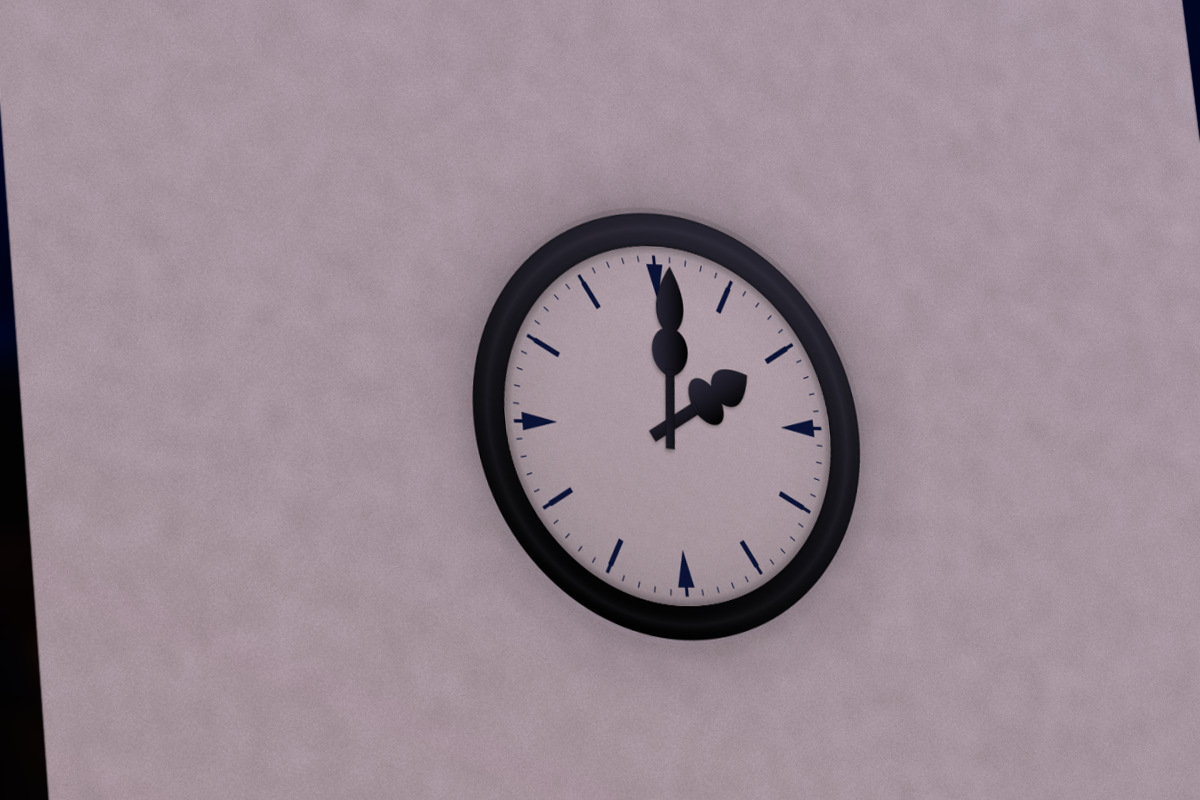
2:01
